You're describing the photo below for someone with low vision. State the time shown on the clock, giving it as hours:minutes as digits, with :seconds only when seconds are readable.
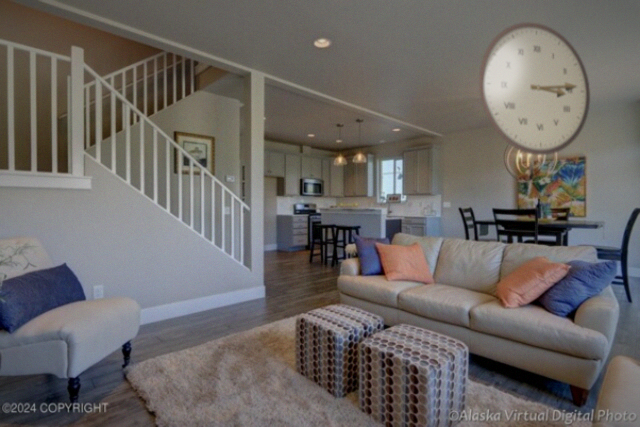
3:14
